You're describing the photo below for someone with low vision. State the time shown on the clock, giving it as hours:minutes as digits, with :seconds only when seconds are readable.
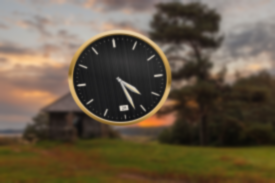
4:27
